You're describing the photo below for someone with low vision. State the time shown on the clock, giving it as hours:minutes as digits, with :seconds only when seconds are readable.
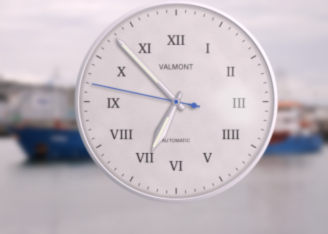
6:52:47
